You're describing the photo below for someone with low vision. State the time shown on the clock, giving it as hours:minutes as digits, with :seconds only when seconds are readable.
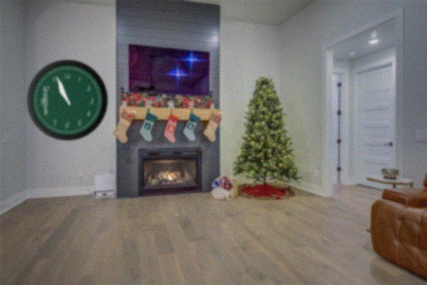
10:56
